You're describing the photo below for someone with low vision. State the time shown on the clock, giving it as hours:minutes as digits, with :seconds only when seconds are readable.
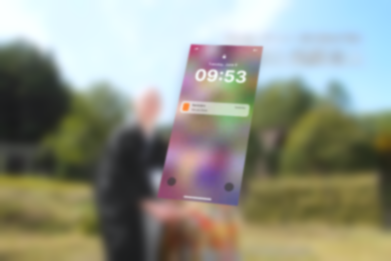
9:53
